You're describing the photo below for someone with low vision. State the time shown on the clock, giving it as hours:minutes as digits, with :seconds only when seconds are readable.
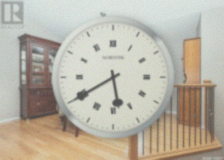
5:40
